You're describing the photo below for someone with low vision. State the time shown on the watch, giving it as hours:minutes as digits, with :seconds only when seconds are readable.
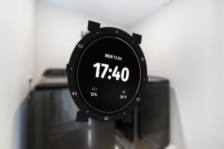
17:40
